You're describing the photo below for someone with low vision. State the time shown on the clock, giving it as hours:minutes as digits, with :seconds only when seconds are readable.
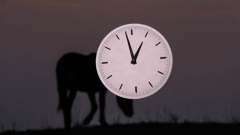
12:58
